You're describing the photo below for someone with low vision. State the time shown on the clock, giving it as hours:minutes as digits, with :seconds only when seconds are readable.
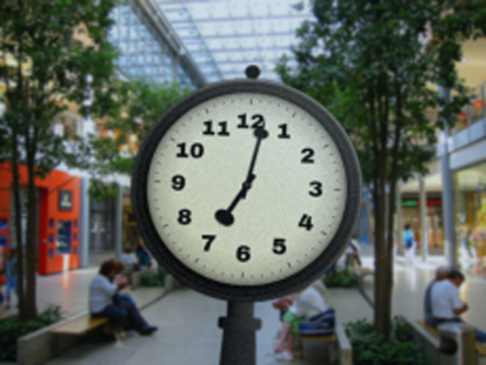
7:02
